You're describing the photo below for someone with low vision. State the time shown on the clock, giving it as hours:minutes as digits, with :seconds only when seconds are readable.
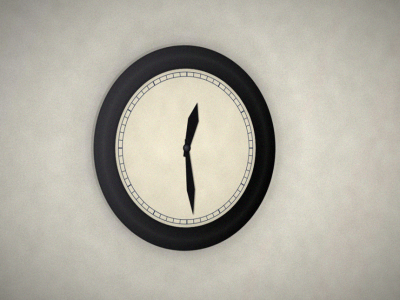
12:29
